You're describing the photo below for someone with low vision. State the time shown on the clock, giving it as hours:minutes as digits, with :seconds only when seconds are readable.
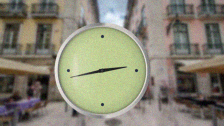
2:43
